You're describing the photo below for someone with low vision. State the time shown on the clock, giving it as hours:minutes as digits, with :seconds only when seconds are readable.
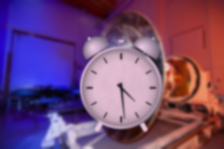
4:29
